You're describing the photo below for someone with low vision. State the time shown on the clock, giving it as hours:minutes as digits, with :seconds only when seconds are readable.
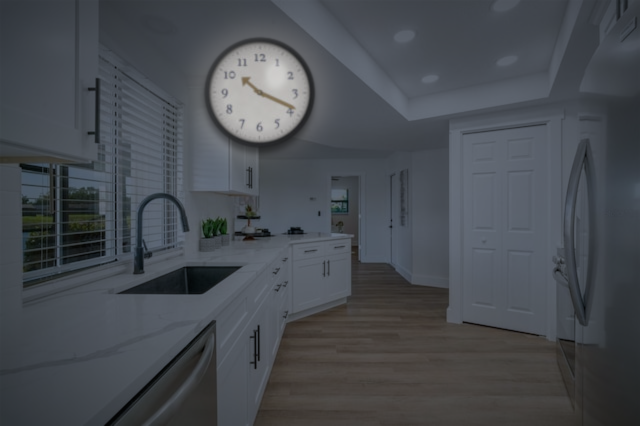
10:19
